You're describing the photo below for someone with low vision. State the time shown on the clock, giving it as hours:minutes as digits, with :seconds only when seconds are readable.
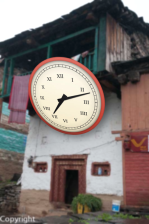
7:12
